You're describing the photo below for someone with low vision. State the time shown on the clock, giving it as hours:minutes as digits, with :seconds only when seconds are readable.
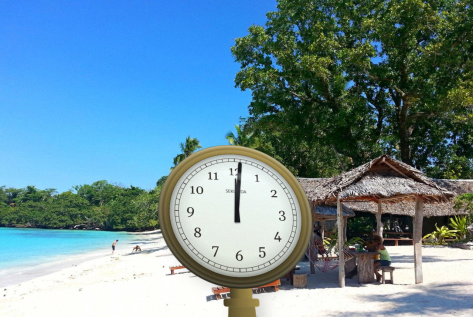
12:01
